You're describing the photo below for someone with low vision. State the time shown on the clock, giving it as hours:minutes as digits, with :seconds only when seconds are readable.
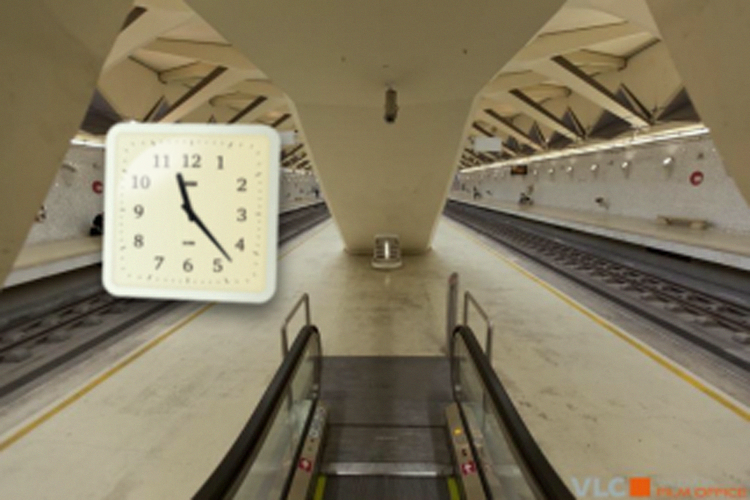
11:23
